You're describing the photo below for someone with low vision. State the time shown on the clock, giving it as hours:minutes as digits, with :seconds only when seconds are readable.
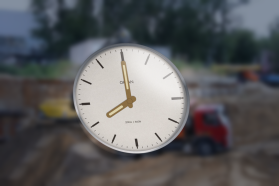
8:00
